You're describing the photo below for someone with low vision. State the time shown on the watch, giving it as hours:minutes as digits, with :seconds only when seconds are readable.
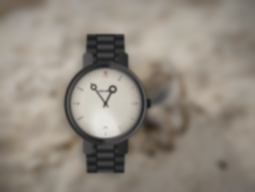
12:54
